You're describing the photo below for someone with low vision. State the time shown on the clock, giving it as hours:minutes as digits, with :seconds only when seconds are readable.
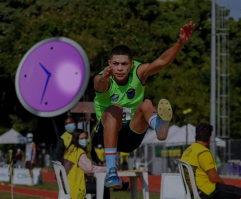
10:32
